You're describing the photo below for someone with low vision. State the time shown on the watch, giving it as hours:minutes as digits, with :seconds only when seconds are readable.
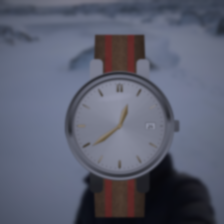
12:39
